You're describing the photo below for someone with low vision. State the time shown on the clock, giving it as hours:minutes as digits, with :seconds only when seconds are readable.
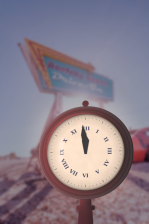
11:59
